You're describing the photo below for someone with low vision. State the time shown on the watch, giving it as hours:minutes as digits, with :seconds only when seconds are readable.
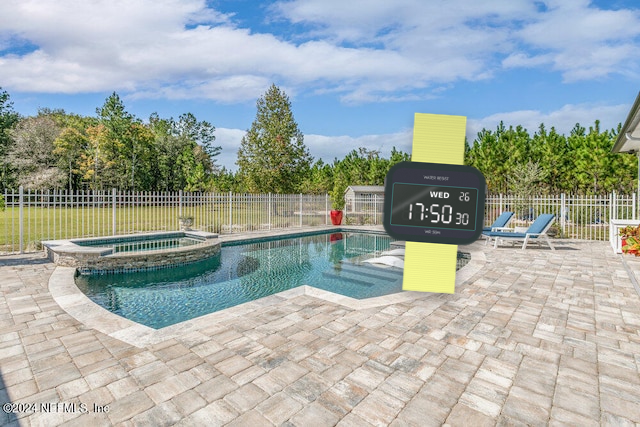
17:50:30
